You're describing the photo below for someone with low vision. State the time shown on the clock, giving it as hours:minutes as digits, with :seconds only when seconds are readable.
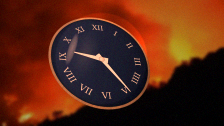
9:24
